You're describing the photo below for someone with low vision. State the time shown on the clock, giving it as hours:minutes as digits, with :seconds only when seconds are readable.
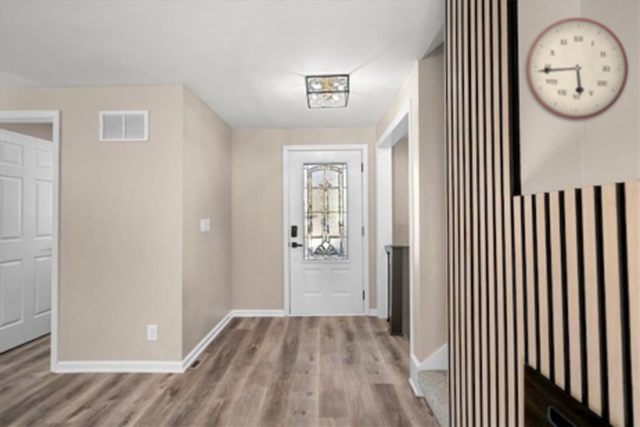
5:44
